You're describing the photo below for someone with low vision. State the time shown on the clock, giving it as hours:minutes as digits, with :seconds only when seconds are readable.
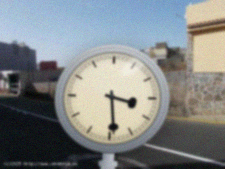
3:29
